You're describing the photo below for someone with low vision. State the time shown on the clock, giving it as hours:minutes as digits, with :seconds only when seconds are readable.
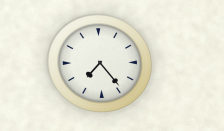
7:24
